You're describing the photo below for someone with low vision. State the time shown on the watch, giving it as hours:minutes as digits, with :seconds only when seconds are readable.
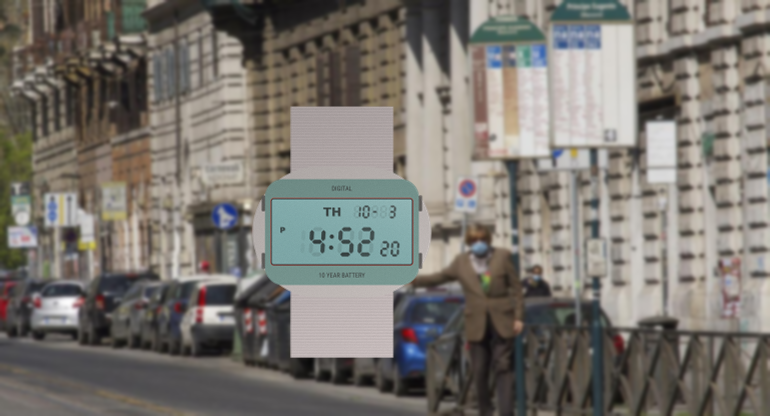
4:52:20
